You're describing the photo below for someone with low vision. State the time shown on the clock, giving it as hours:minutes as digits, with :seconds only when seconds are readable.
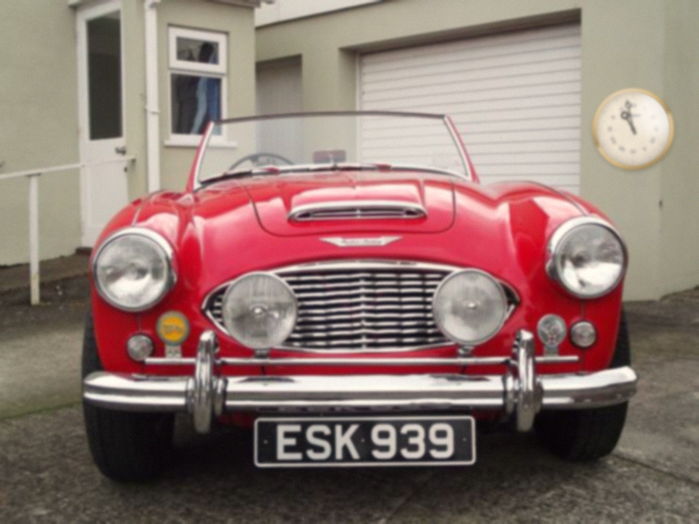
10:58
